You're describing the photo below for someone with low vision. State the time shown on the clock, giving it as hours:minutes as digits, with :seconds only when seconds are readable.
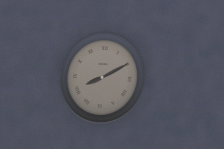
8:10
